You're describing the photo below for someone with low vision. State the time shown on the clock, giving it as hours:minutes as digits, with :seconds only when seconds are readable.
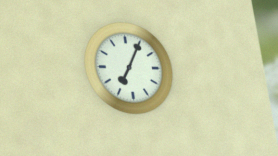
7:05
